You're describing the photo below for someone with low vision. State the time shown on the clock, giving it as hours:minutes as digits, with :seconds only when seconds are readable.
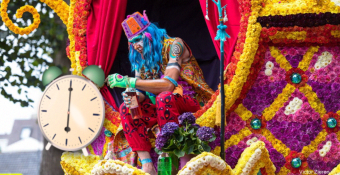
6:00
